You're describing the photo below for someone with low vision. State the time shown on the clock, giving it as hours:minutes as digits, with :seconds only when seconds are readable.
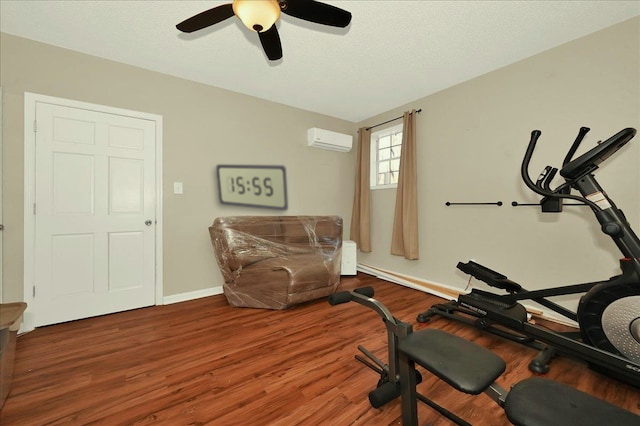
15:55
